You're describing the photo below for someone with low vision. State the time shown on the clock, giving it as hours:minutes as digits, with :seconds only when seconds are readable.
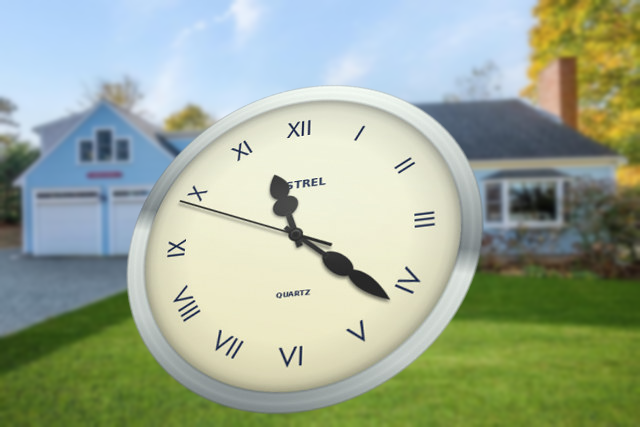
11:21:49
